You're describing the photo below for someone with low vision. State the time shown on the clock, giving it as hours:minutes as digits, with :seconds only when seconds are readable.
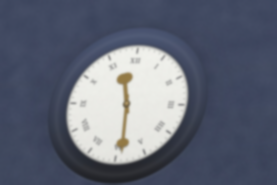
11:29
